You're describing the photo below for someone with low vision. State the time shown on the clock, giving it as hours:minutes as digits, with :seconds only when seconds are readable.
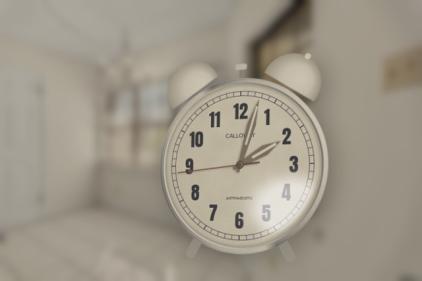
2:02:44
